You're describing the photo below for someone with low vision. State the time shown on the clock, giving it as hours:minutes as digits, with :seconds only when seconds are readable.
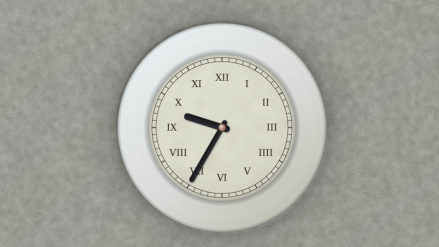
9:35
